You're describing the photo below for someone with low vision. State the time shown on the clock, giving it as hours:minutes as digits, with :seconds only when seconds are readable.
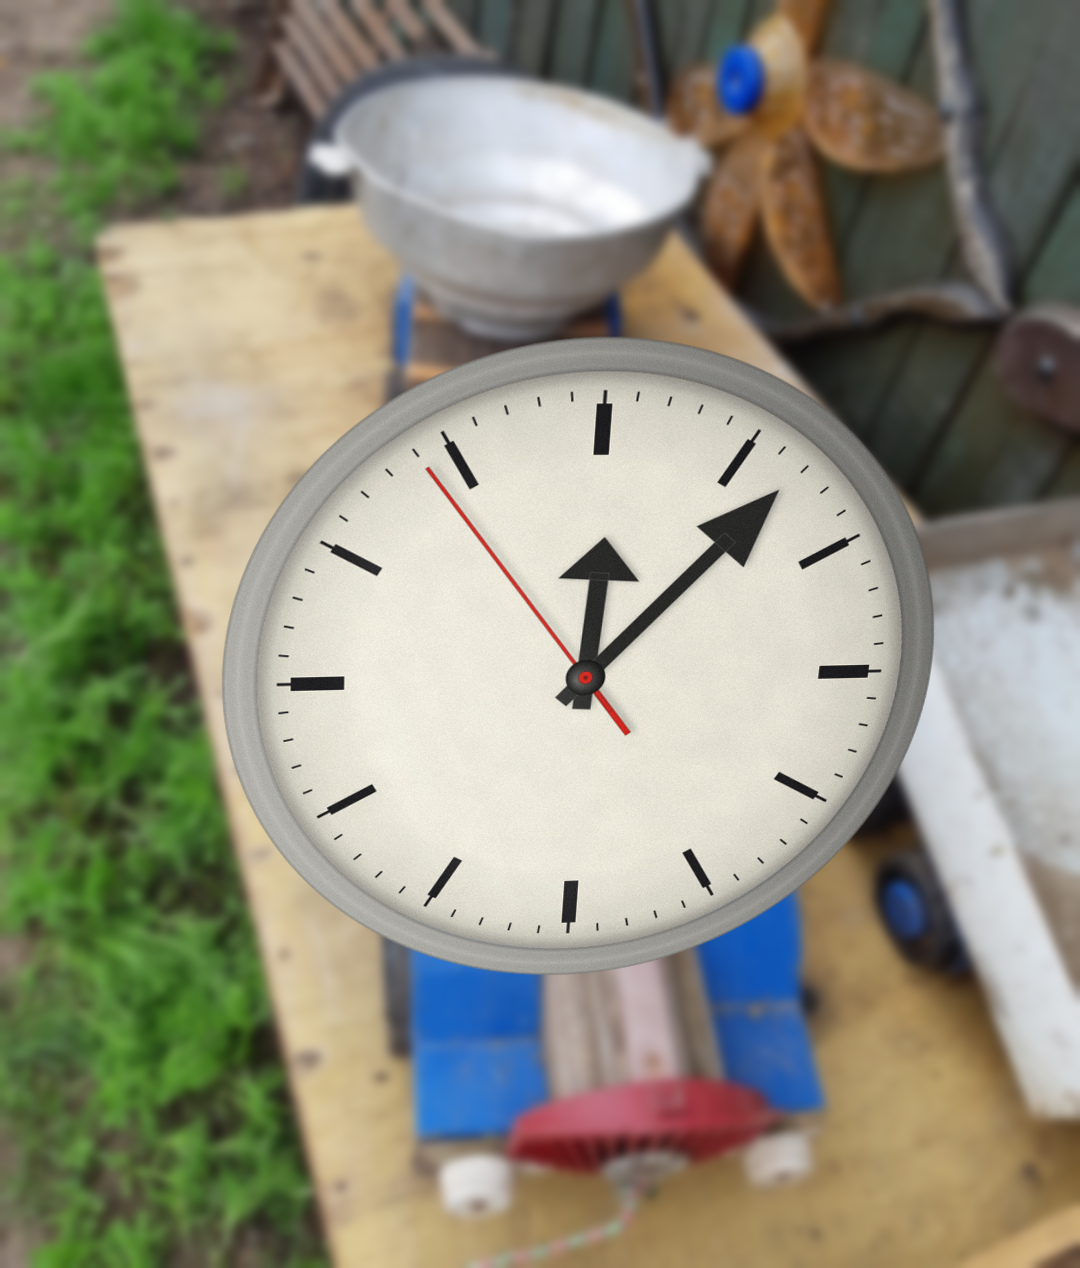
12:06:54
